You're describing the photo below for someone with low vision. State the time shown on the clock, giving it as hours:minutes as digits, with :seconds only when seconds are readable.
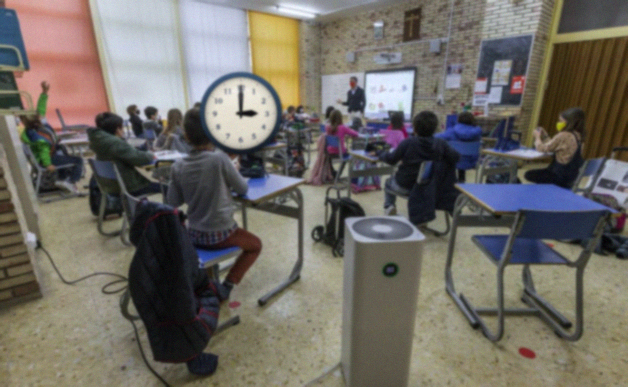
3:00
